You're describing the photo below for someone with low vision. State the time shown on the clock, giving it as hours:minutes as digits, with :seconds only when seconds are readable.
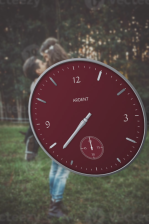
7:38
